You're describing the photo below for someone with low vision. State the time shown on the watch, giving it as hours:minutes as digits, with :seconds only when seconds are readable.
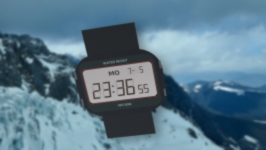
23:36:55
